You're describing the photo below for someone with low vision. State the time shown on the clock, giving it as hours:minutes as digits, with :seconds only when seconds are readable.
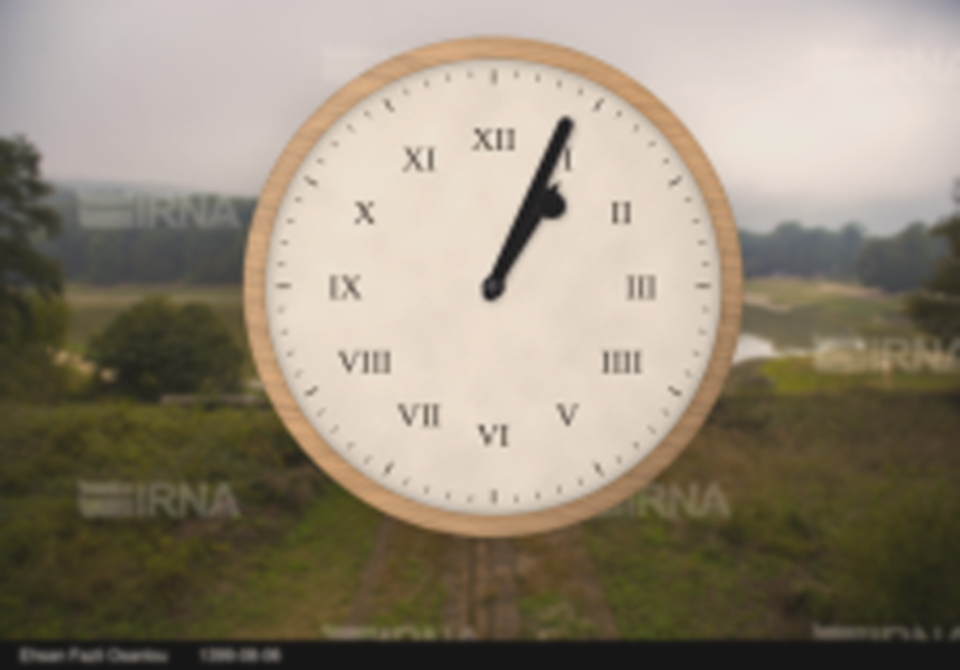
1:04
